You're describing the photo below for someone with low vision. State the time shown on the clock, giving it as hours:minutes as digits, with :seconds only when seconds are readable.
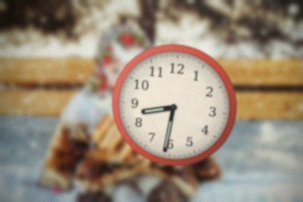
8:31
